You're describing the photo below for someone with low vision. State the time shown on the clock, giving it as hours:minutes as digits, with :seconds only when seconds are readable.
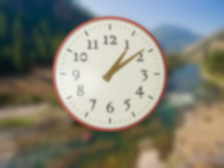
1:09
